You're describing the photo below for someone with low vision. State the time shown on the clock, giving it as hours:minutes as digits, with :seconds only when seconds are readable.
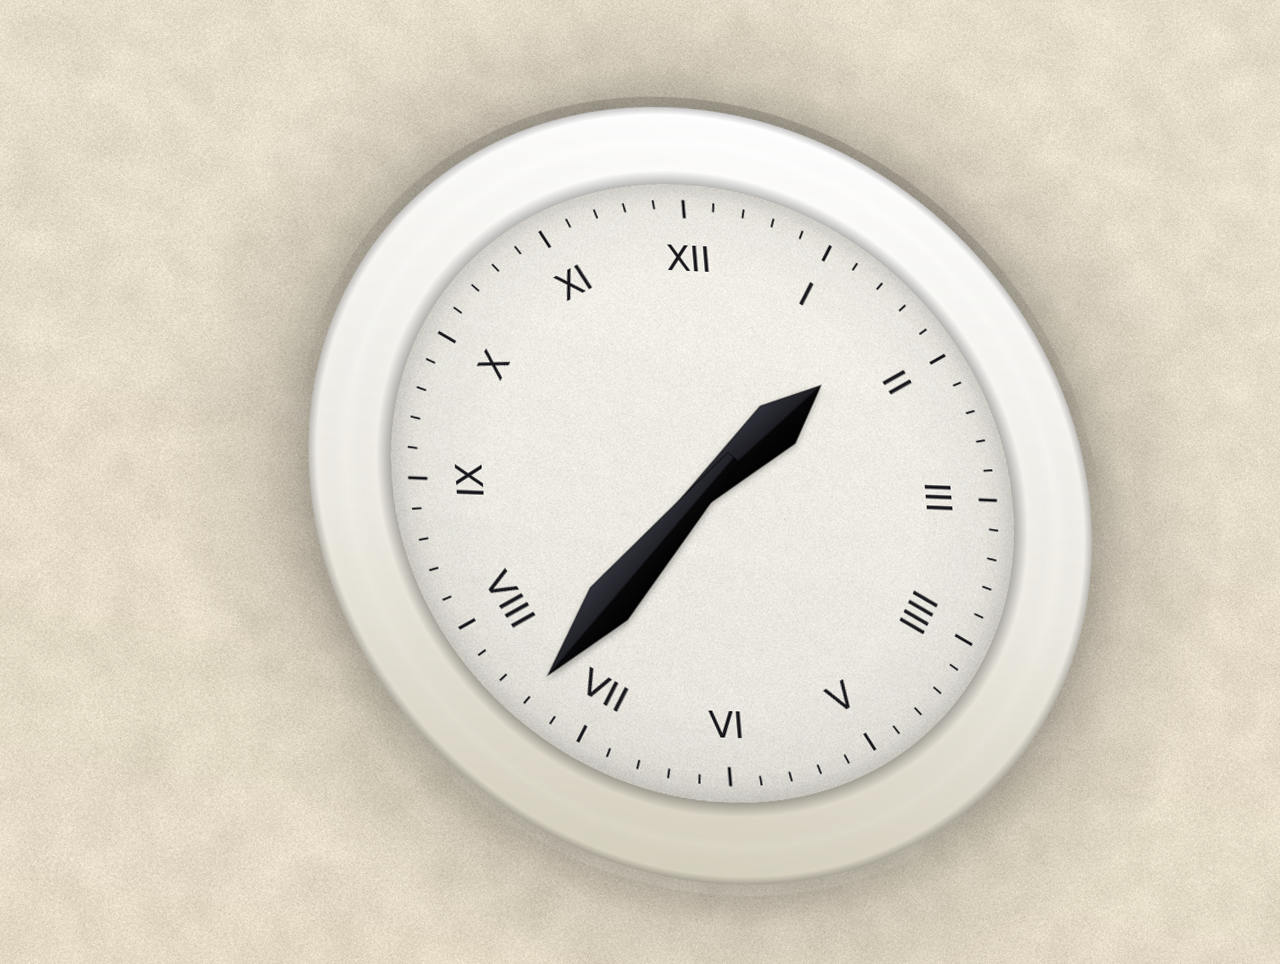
1:37
